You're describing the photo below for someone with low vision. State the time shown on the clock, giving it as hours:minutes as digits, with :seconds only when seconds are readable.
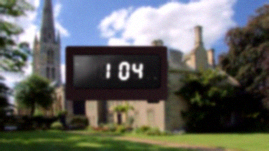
1:04
